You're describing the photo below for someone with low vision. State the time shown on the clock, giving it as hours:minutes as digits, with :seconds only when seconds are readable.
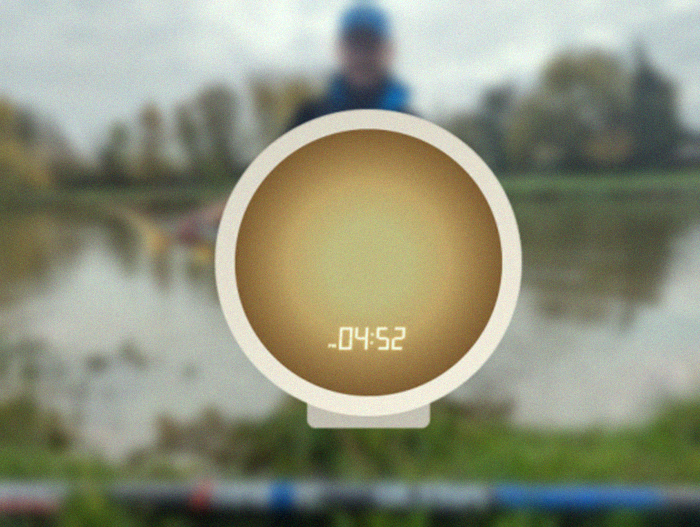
4:52
